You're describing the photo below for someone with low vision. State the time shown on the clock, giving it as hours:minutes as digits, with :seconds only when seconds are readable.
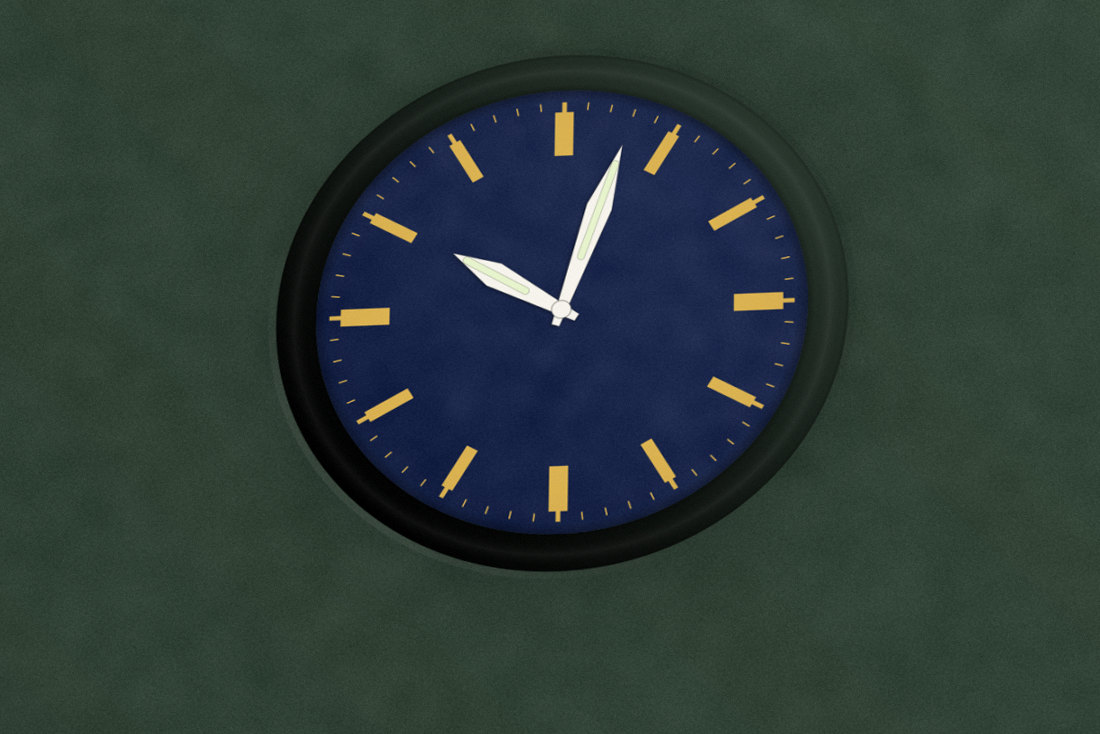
10:03
